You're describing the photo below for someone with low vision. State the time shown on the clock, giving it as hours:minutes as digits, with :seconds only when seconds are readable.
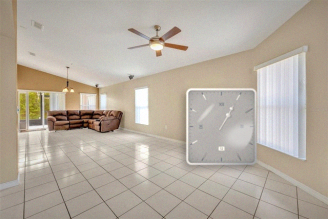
1:05
